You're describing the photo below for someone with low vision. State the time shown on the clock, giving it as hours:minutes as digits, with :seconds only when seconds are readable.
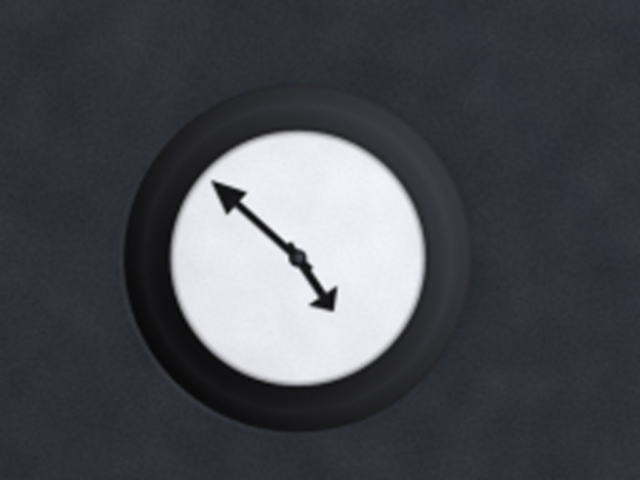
4:52
